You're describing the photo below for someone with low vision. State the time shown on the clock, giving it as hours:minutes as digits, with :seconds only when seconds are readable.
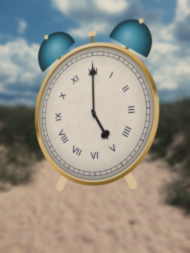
5:00
